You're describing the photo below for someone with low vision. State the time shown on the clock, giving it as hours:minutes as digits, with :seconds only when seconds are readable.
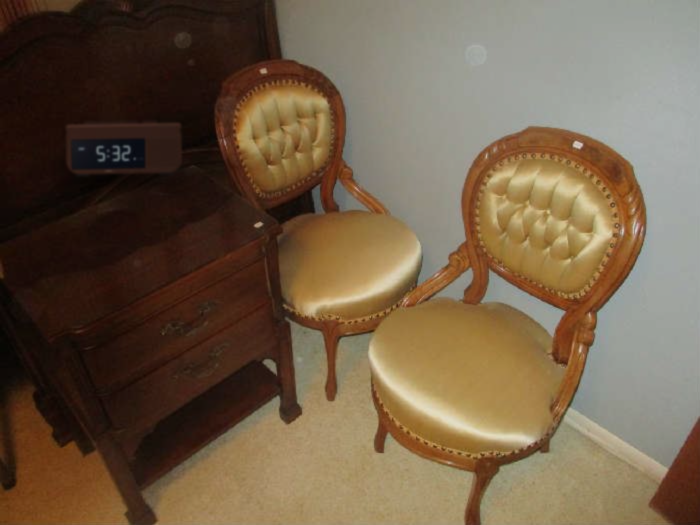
5:32
